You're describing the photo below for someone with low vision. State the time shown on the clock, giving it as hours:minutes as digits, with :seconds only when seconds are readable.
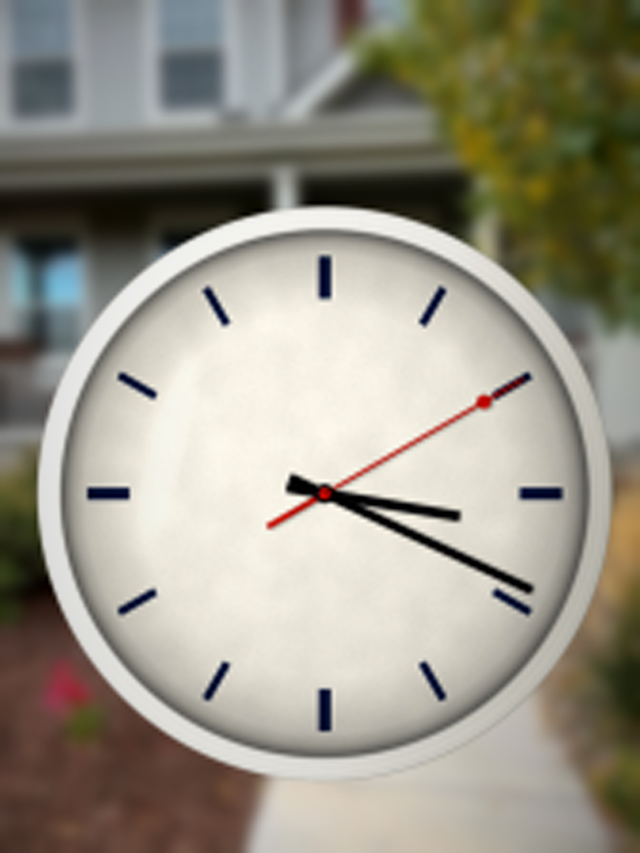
3:19:10
